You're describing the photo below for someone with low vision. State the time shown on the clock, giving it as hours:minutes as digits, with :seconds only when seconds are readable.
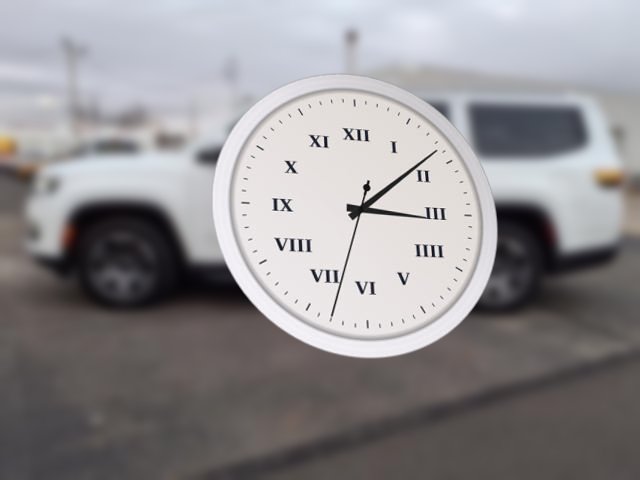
3:08:33
